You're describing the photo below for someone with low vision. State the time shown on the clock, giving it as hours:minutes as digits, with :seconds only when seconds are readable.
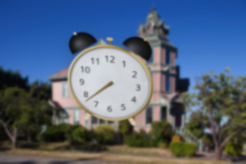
7:38
